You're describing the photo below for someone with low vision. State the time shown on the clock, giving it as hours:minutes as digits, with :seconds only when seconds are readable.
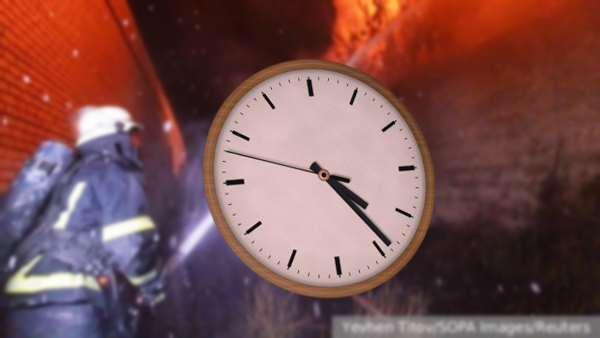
4:23:48
